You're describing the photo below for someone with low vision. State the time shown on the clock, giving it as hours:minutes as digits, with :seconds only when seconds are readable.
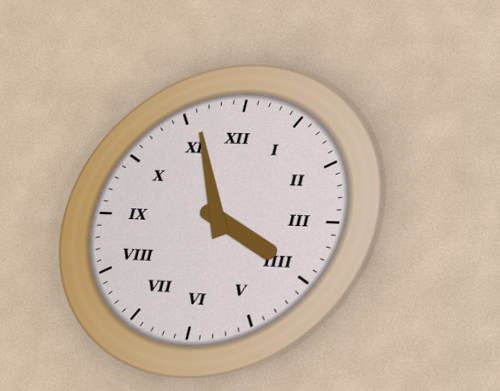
3:56
